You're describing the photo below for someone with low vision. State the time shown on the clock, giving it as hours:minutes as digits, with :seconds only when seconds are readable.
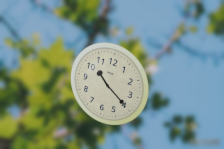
10:20
